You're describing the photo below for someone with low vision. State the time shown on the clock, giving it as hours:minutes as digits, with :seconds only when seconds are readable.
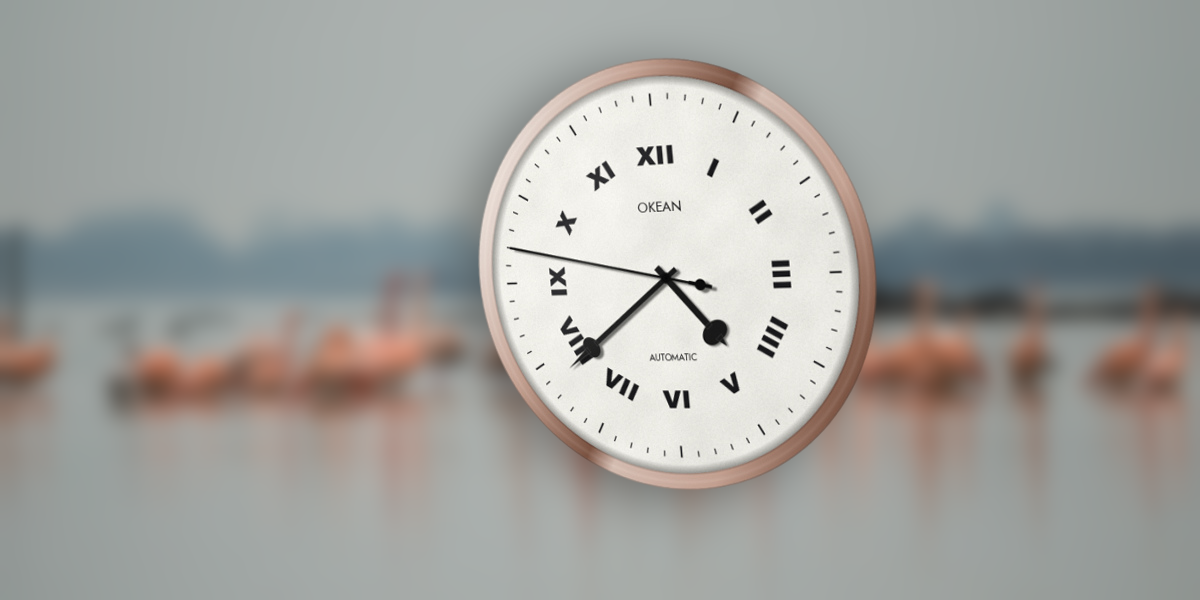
4:38:47
